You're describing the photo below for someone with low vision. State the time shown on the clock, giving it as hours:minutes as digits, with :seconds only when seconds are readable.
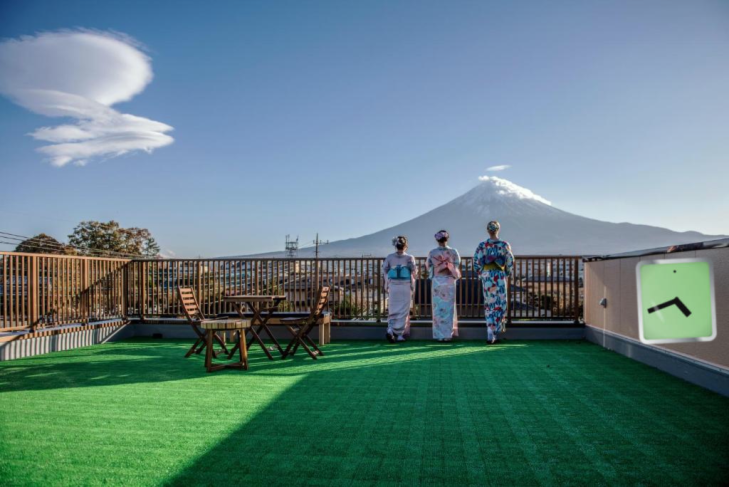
4:42
